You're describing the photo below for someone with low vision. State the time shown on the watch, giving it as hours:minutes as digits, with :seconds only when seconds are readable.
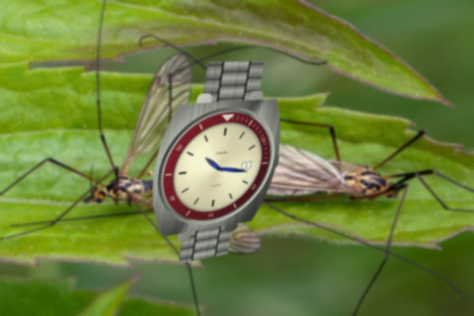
10:17
